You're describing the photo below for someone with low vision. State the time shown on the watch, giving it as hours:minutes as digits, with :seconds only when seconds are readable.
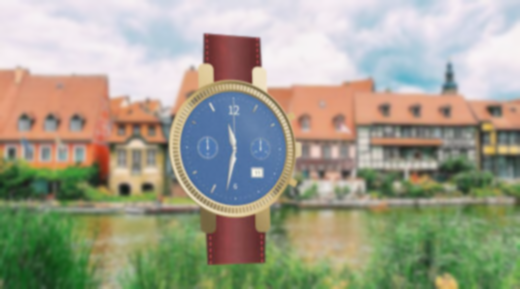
11:32
